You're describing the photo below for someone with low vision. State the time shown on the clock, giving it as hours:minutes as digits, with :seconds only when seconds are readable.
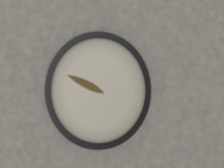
9:49
